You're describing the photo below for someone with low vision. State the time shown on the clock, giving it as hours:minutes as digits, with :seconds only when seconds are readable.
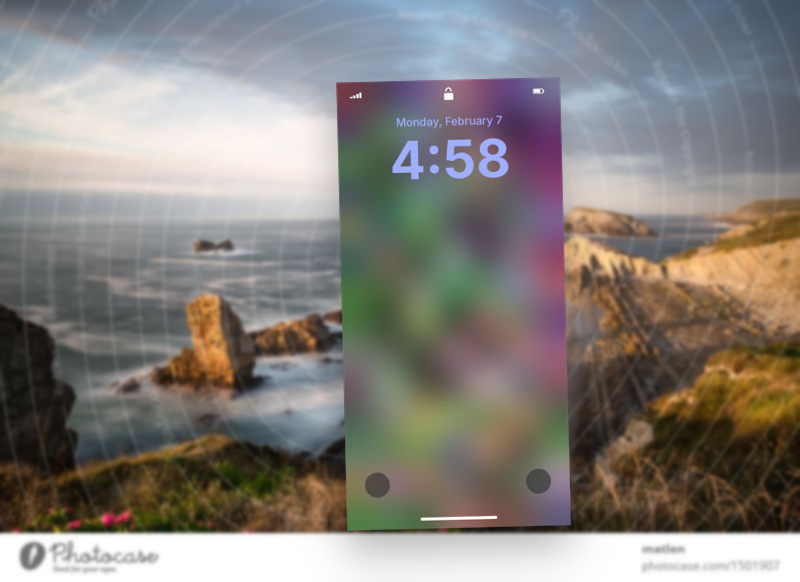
4:58
